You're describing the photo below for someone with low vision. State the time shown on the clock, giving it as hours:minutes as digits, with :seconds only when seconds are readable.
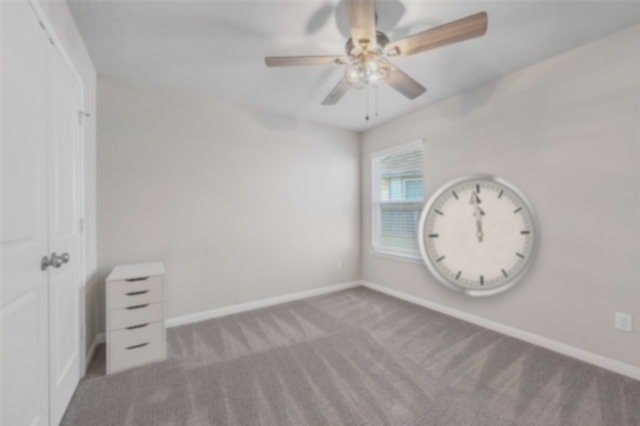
11:59
